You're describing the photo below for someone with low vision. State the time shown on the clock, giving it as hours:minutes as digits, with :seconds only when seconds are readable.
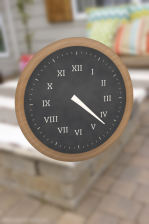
4:22
